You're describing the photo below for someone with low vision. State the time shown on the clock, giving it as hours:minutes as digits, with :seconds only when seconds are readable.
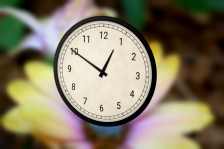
12:50
